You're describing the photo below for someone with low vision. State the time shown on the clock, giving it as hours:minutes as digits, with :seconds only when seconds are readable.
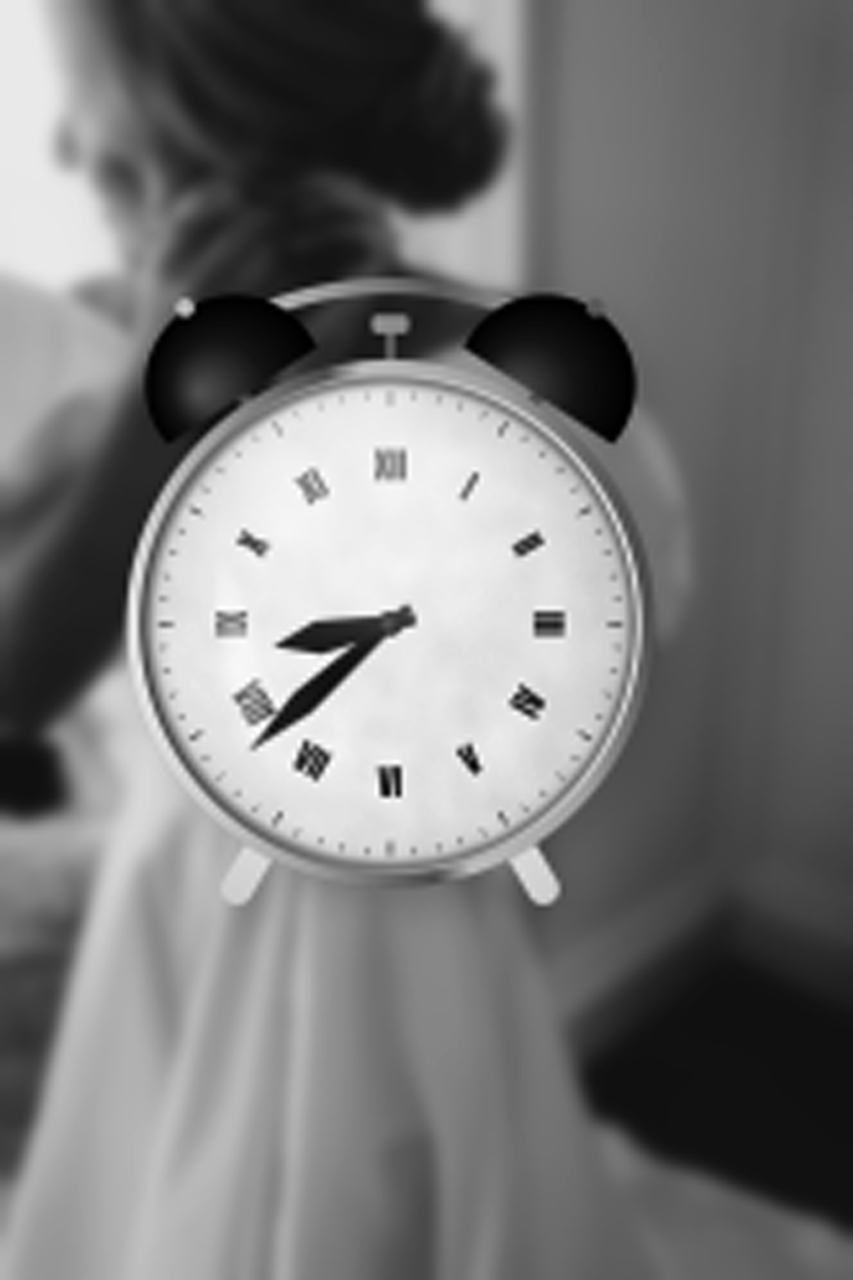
8:38
